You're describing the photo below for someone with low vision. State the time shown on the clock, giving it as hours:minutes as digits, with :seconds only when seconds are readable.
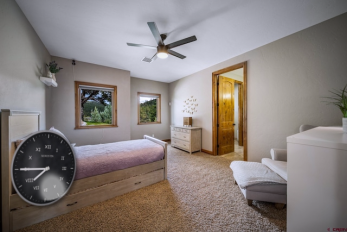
7:45
